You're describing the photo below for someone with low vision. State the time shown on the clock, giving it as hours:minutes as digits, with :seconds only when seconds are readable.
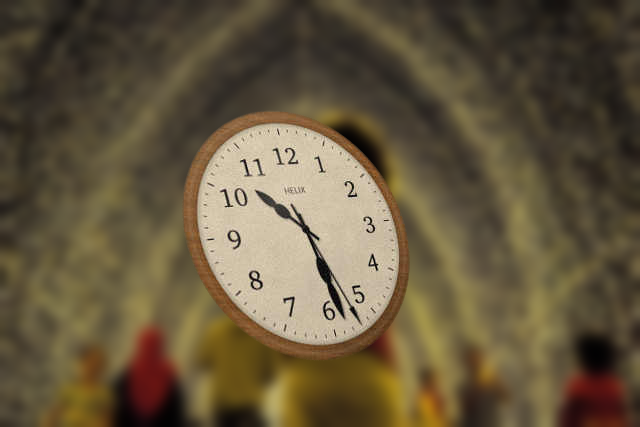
10:28:27
